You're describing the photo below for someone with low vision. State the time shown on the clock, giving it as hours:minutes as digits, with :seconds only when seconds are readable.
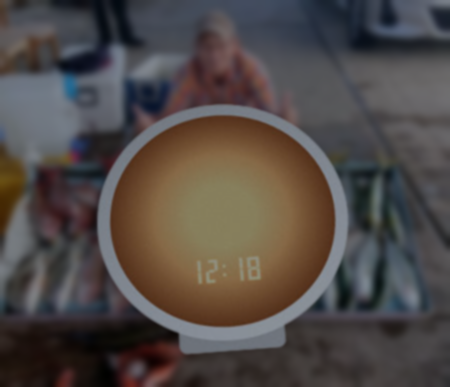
12:18
